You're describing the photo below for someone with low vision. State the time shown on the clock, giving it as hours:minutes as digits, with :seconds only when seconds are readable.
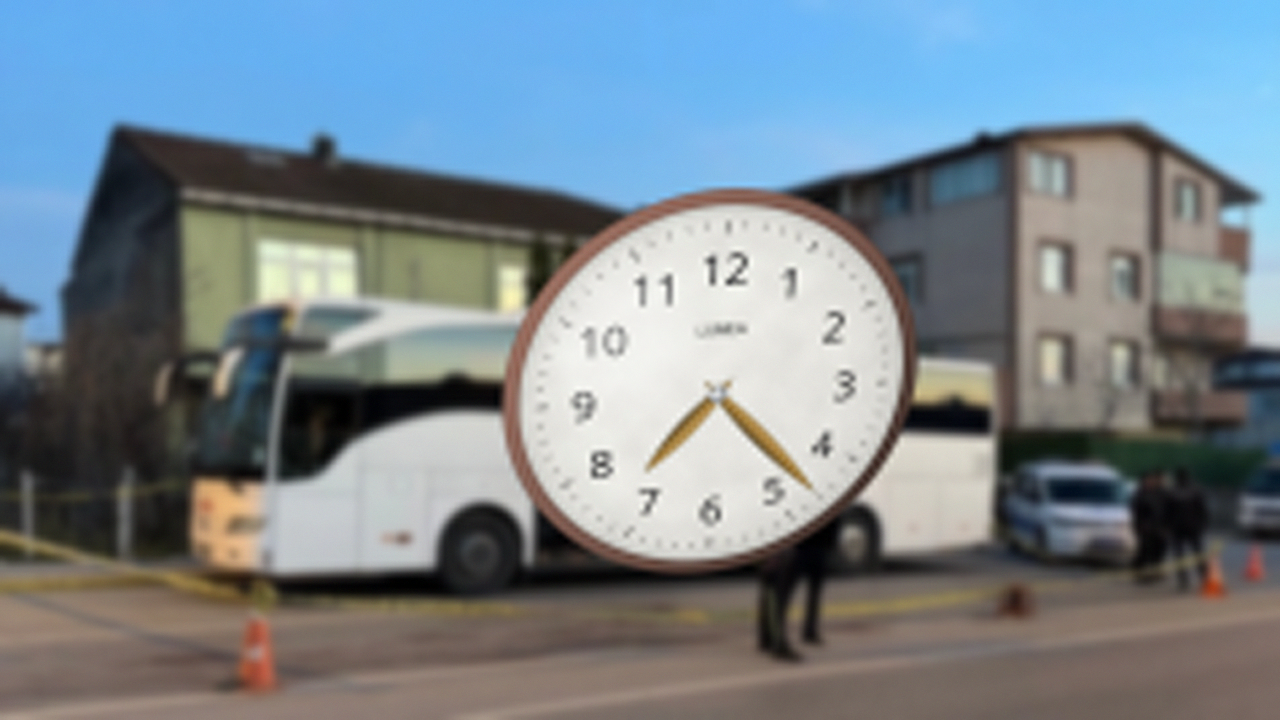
7:23
